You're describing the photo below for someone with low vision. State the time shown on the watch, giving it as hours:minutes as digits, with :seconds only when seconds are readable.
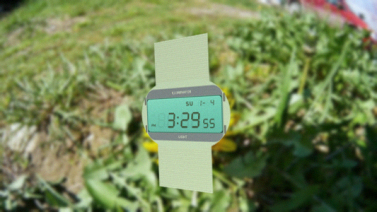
3:29:55
